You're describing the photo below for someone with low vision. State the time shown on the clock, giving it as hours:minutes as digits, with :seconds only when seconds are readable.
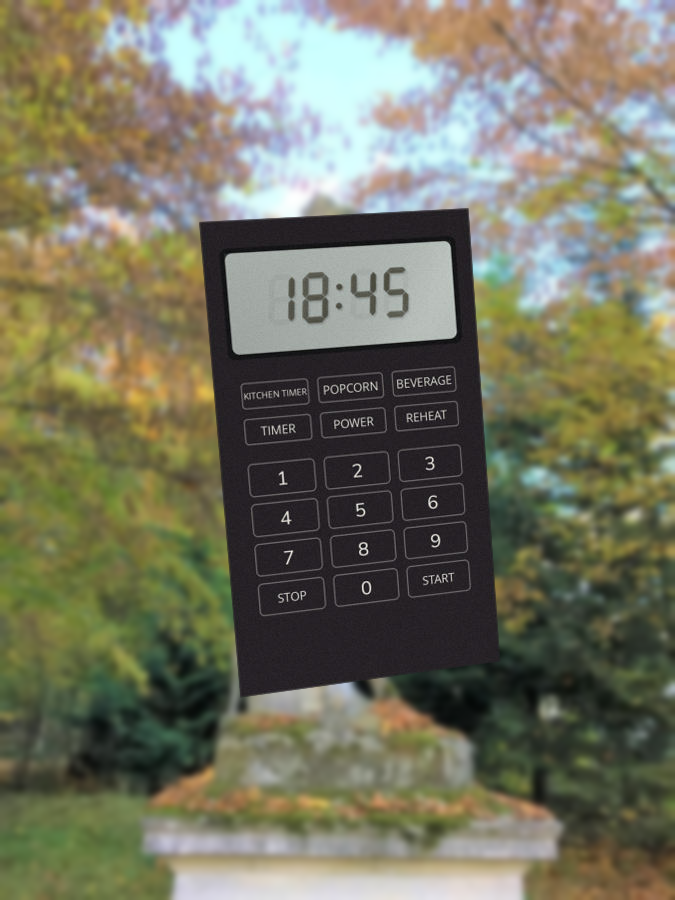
18:45
